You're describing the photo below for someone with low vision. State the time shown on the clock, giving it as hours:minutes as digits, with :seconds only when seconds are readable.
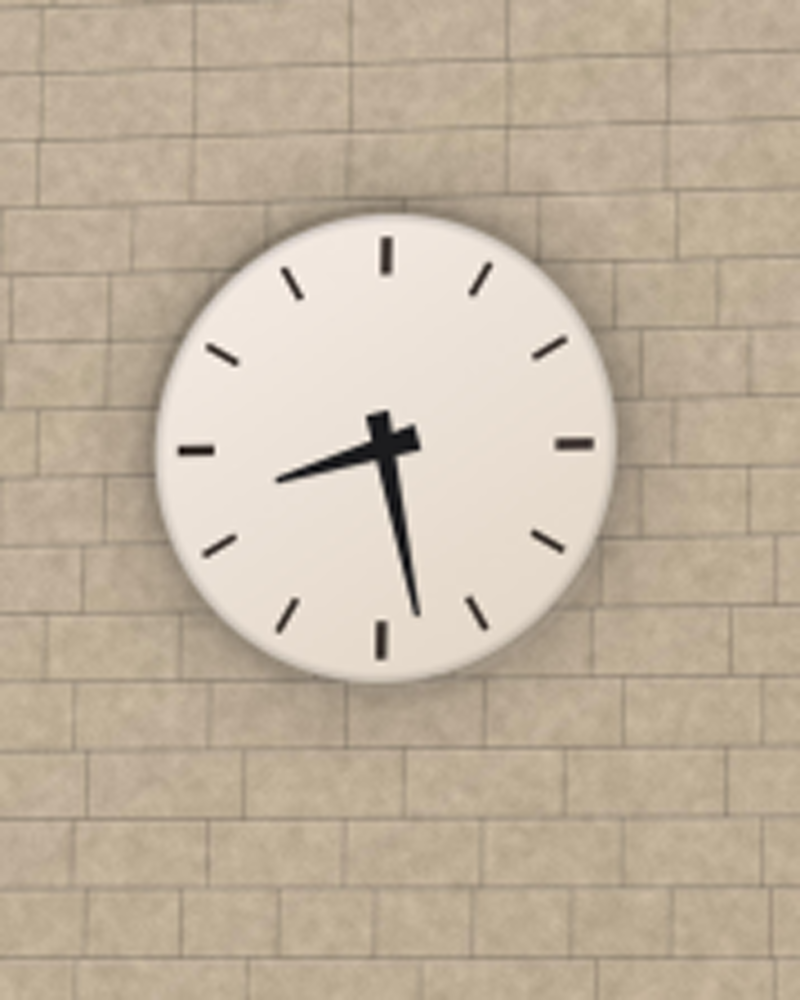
8:28
